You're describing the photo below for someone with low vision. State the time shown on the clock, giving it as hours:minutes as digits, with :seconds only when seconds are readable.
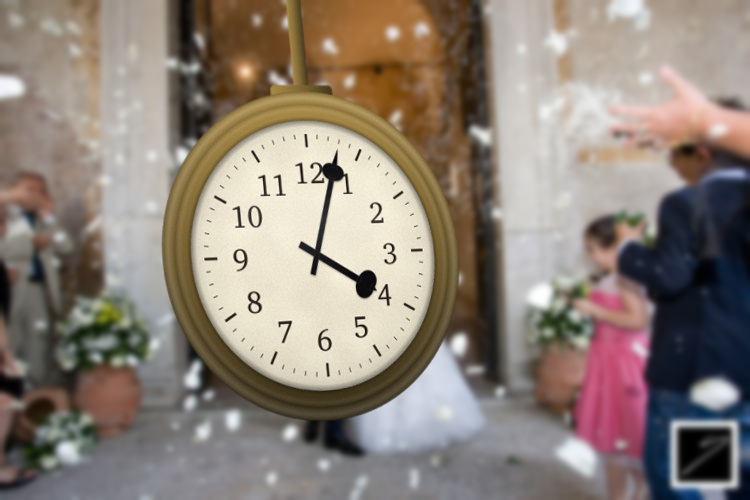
4:03
